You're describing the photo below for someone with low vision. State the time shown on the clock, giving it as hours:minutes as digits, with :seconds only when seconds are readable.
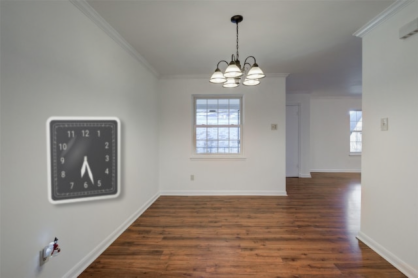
6:27
